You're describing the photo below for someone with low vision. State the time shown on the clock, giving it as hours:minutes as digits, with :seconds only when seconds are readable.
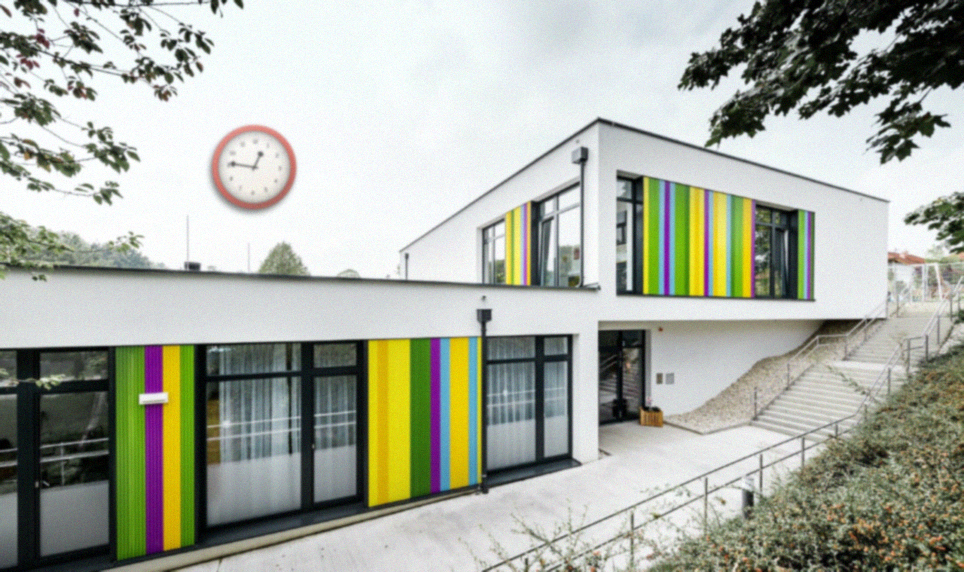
12:46
